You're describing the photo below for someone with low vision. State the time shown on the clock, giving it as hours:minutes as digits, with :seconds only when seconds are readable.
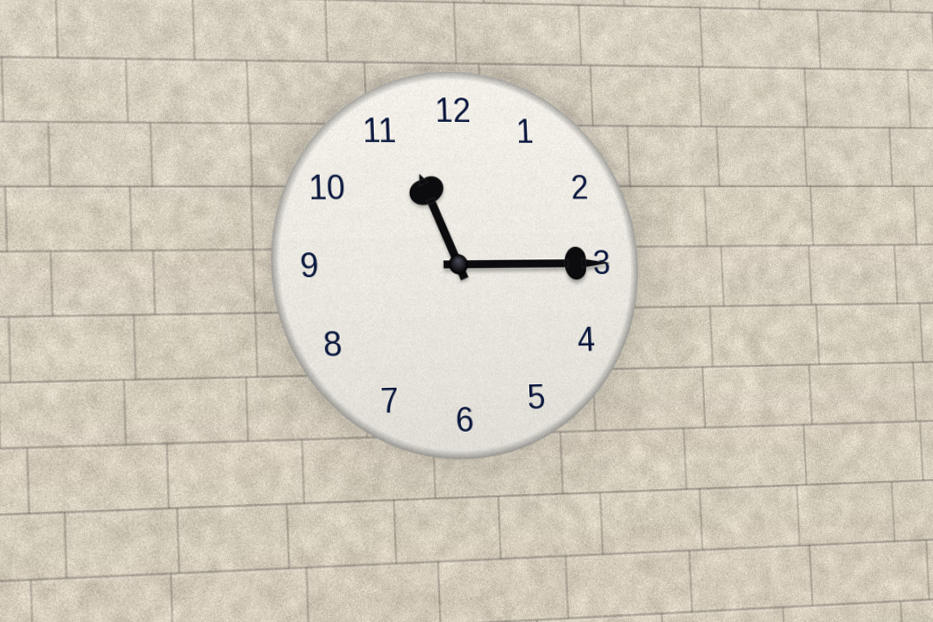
11:15
